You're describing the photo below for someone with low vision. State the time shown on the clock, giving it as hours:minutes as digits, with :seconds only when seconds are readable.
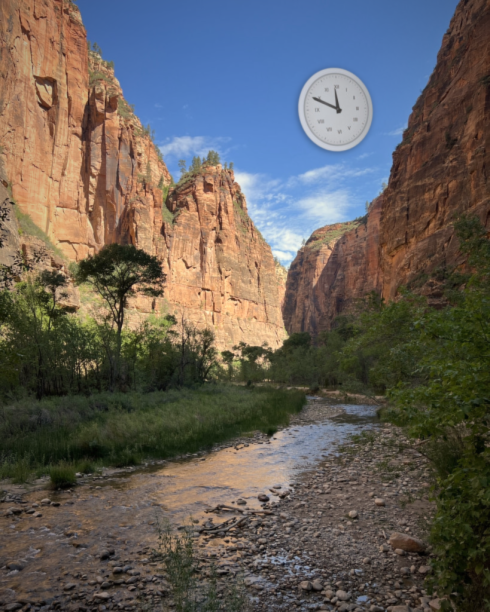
11:49
